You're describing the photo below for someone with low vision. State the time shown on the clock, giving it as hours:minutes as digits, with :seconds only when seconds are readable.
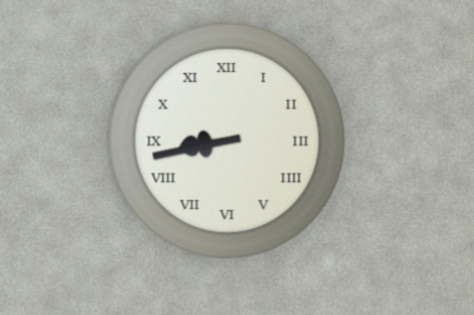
8:43
